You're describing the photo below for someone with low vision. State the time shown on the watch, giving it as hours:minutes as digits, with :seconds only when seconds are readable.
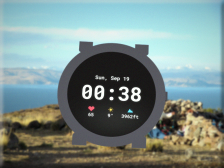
0:38
